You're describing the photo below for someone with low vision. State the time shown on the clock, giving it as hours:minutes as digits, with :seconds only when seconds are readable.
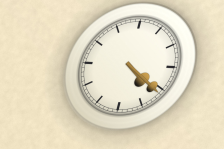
4:21
